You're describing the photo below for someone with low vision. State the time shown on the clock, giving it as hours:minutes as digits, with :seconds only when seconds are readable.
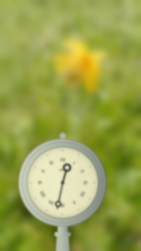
12:32
